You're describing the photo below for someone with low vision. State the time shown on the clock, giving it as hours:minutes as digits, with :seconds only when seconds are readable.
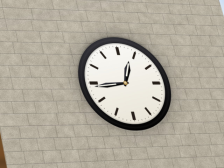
12:44
